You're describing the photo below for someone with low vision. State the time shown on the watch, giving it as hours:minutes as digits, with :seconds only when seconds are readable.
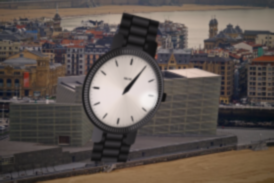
1:05
